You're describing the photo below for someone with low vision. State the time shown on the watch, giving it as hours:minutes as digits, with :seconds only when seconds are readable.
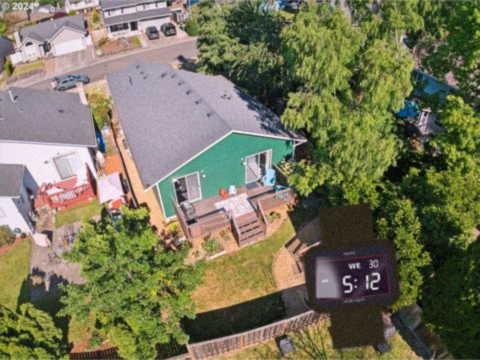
5:12
